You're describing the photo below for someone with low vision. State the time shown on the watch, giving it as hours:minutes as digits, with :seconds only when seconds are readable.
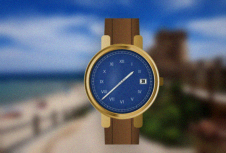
1:38
